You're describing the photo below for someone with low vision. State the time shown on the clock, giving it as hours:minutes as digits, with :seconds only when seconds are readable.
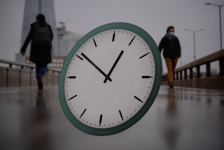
12:51
